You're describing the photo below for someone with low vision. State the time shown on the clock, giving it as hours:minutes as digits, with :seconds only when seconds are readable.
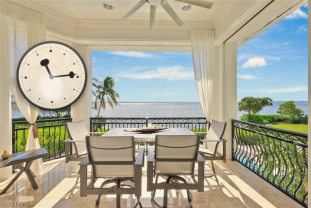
11:14
